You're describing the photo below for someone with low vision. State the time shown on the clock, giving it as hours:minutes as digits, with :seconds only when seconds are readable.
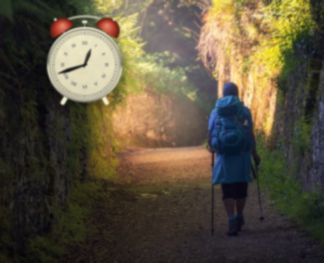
12:42
